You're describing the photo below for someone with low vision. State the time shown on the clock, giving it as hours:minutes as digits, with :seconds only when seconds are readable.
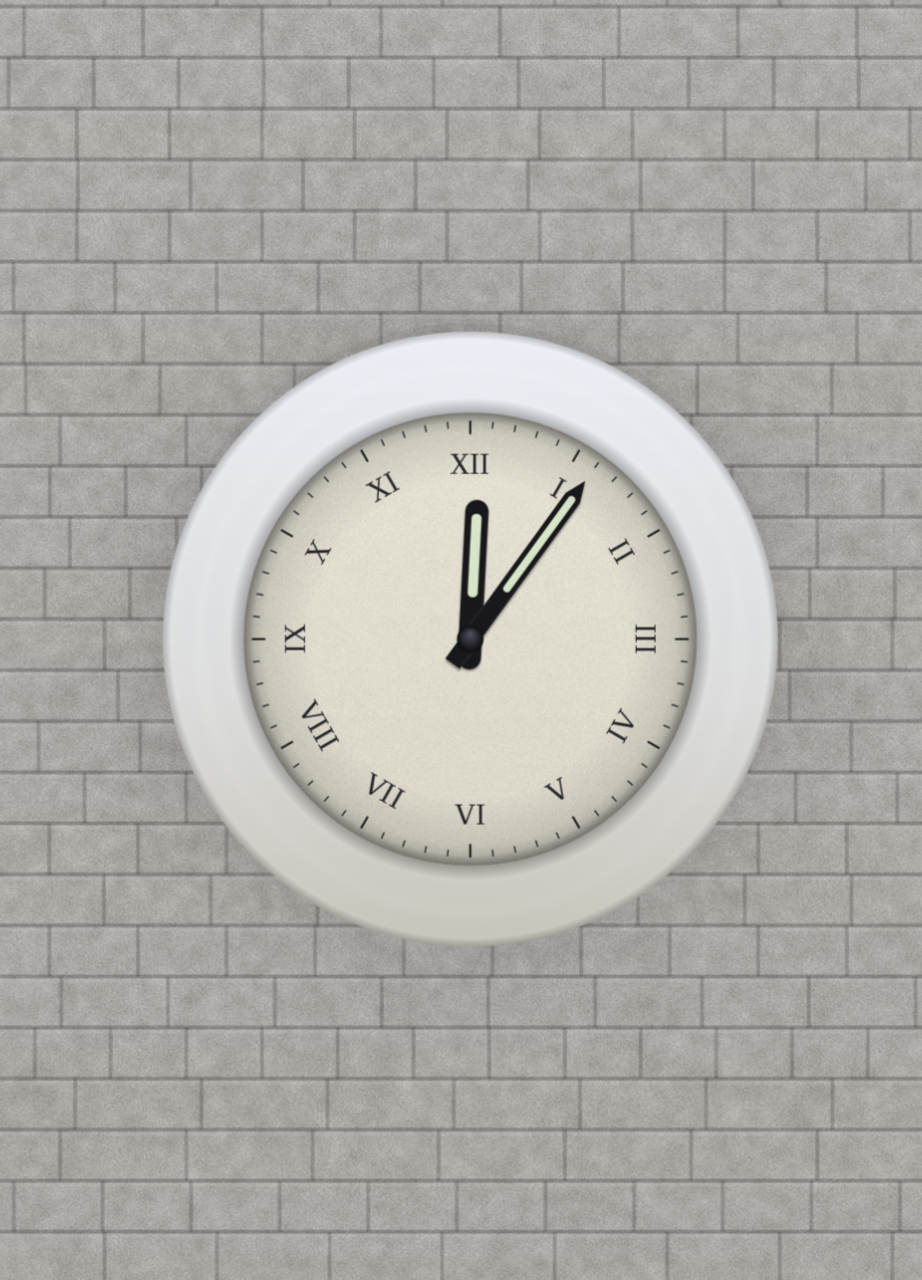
12:06
